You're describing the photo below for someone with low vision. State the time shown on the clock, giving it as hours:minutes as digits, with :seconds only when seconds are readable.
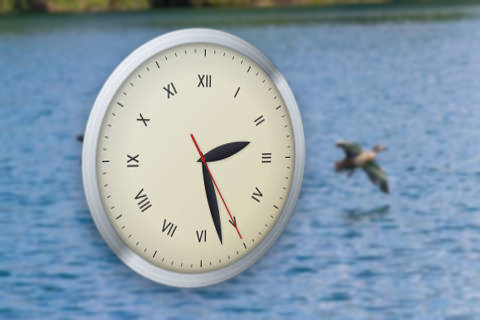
2:27:25
